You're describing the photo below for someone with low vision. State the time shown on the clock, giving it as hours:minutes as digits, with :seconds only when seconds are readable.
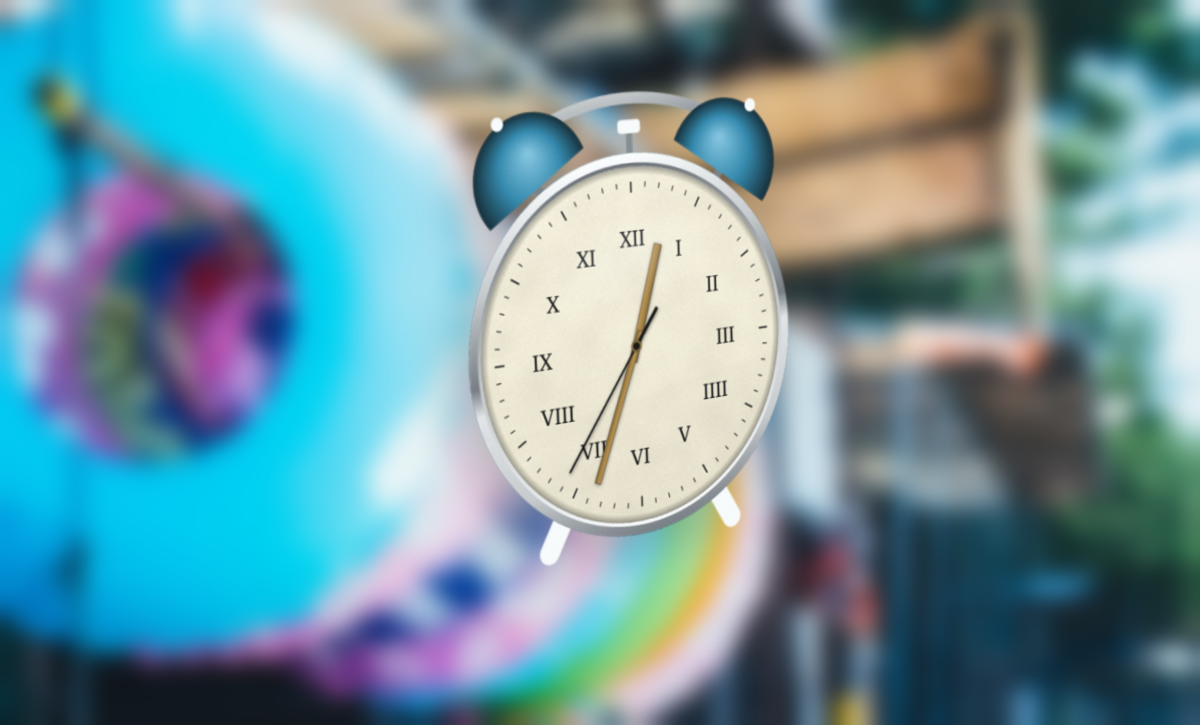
12:33:36
